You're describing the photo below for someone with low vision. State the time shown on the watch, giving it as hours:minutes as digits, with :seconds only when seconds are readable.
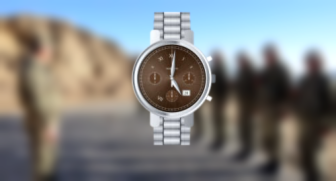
5:01
